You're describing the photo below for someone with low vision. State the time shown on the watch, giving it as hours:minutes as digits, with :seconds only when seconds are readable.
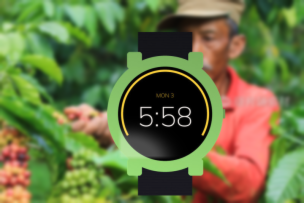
5:58
